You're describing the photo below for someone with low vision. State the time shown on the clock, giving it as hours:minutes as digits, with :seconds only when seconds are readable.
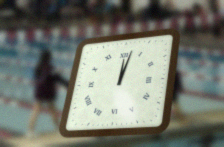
12:02
